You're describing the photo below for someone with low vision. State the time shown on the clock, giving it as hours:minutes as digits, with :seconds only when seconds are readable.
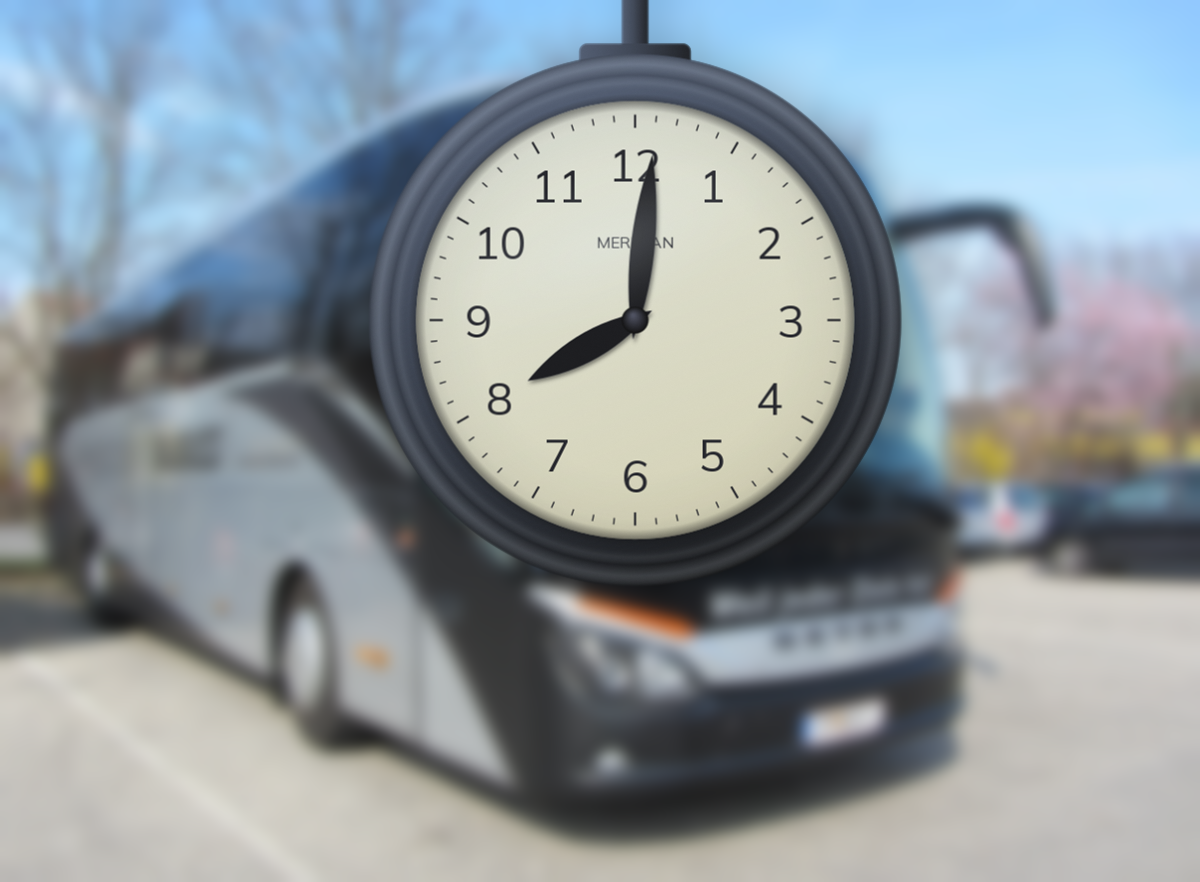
8:01
